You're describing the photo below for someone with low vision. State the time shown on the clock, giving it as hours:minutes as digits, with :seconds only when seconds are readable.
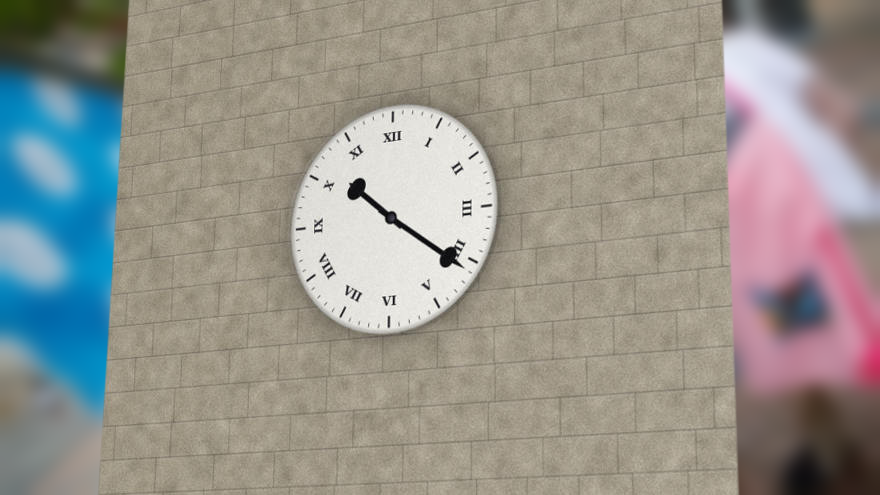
10:21
